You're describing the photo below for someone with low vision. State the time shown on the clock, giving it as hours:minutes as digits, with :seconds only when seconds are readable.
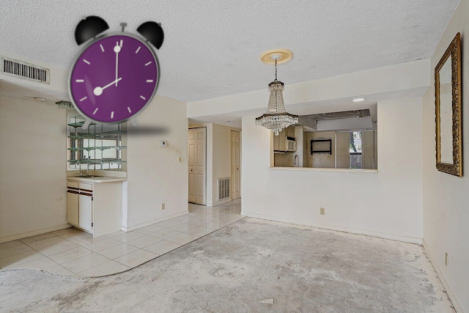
7:59
